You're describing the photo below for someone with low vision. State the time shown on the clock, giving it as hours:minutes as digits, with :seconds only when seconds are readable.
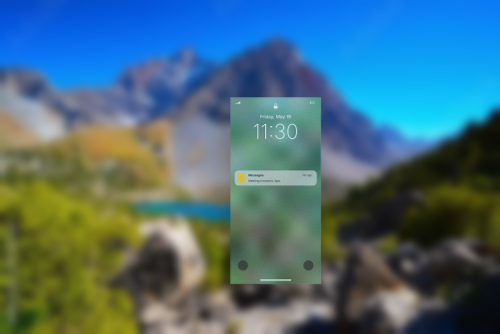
11:30
